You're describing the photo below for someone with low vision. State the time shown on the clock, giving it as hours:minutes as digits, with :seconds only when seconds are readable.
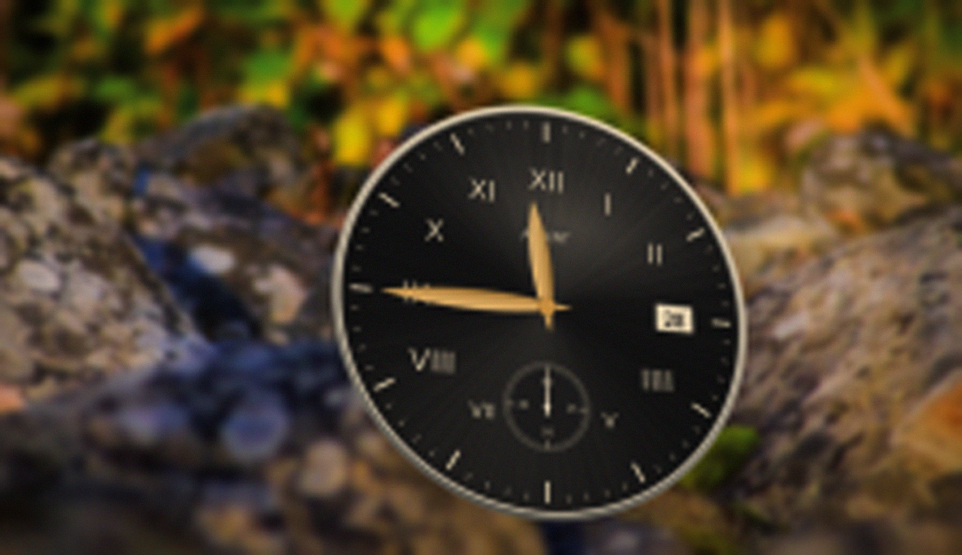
11:45
